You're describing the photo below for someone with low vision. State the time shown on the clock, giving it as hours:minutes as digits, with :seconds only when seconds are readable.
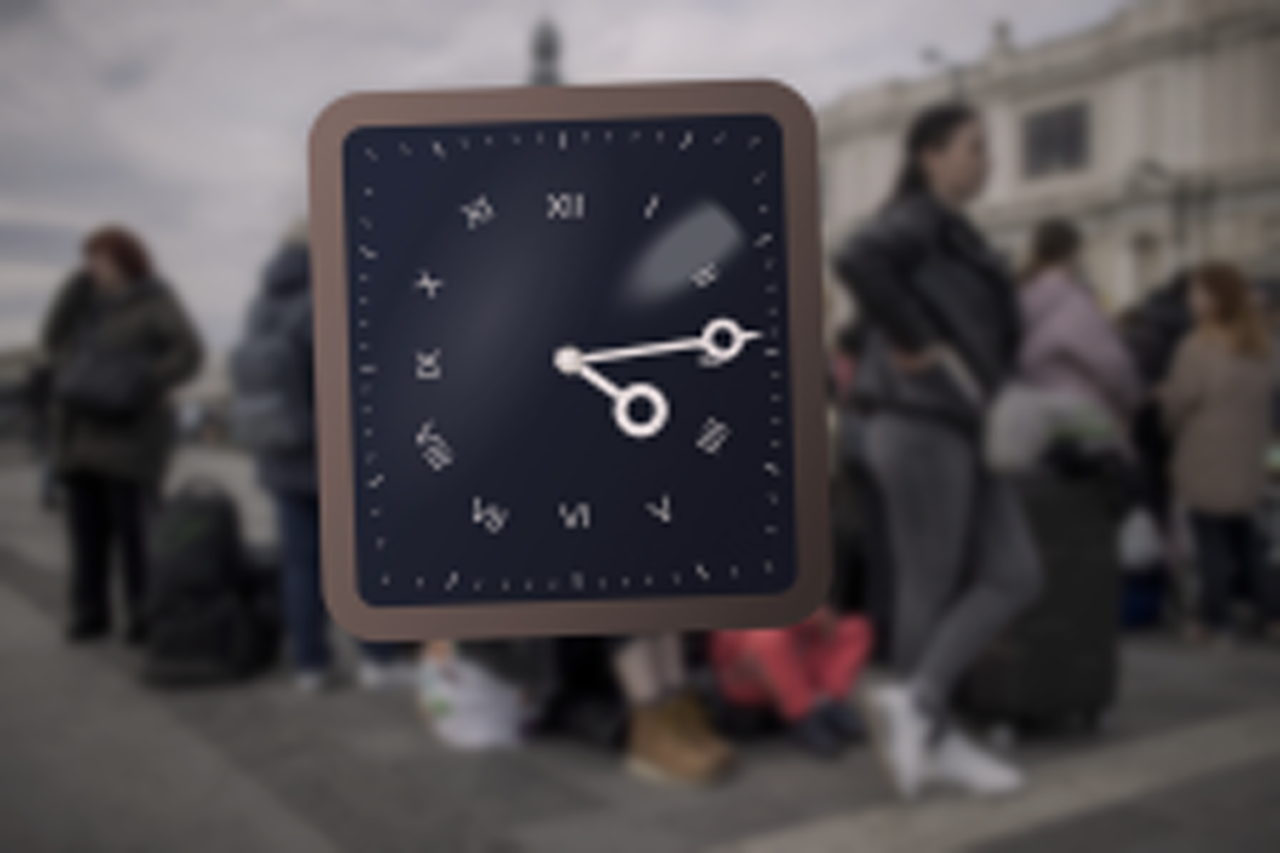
4:14
